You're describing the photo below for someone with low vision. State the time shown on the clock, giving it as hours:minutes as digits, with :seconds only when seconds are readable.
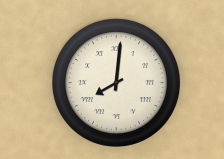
8:01
